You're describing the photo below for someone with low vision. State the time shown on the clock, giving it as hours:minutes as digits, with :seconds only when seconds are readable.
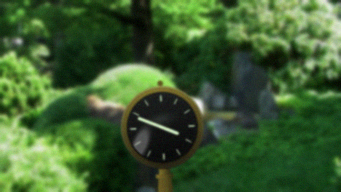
3:49
